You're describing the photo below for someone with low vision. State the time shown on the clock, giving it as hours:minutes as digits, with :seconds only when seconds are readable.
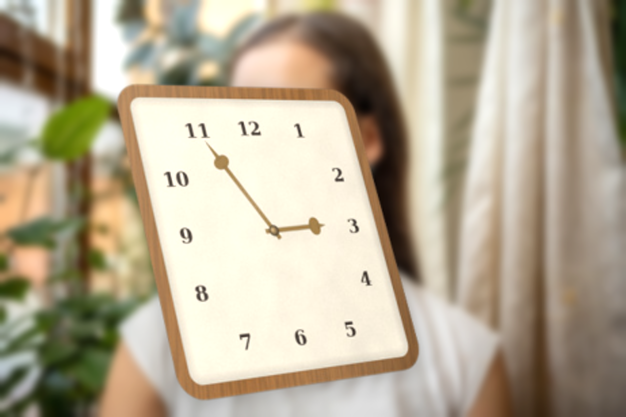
2:55
